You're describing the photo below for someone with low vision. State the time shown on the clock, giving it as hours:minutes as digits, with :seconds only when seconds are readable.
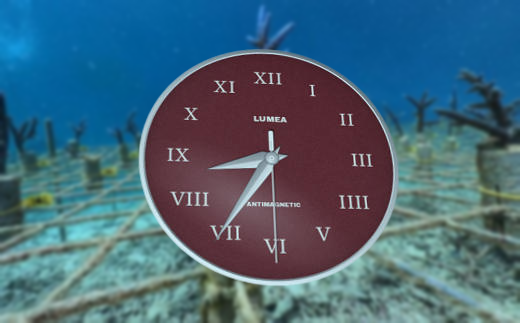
8:35:30
